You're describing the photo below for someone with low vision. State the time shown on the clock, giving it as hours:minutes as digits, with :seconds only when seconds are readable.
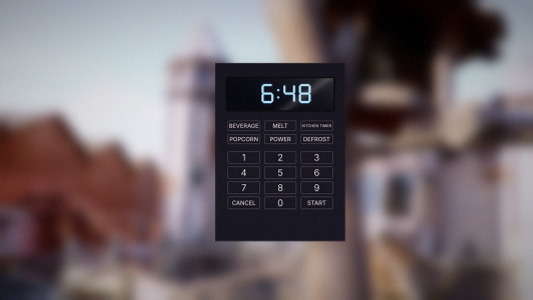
6:48
